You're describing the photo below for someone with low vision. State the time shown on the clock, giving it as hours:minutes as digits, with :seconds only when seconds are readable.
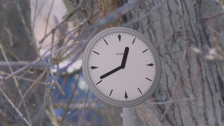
12:41
